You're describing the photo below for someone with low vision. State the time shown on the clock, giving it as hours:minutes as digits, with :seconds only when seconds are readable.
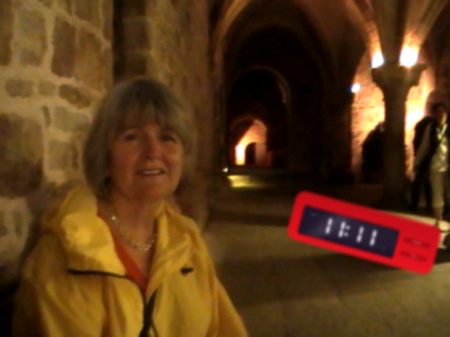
11:11
